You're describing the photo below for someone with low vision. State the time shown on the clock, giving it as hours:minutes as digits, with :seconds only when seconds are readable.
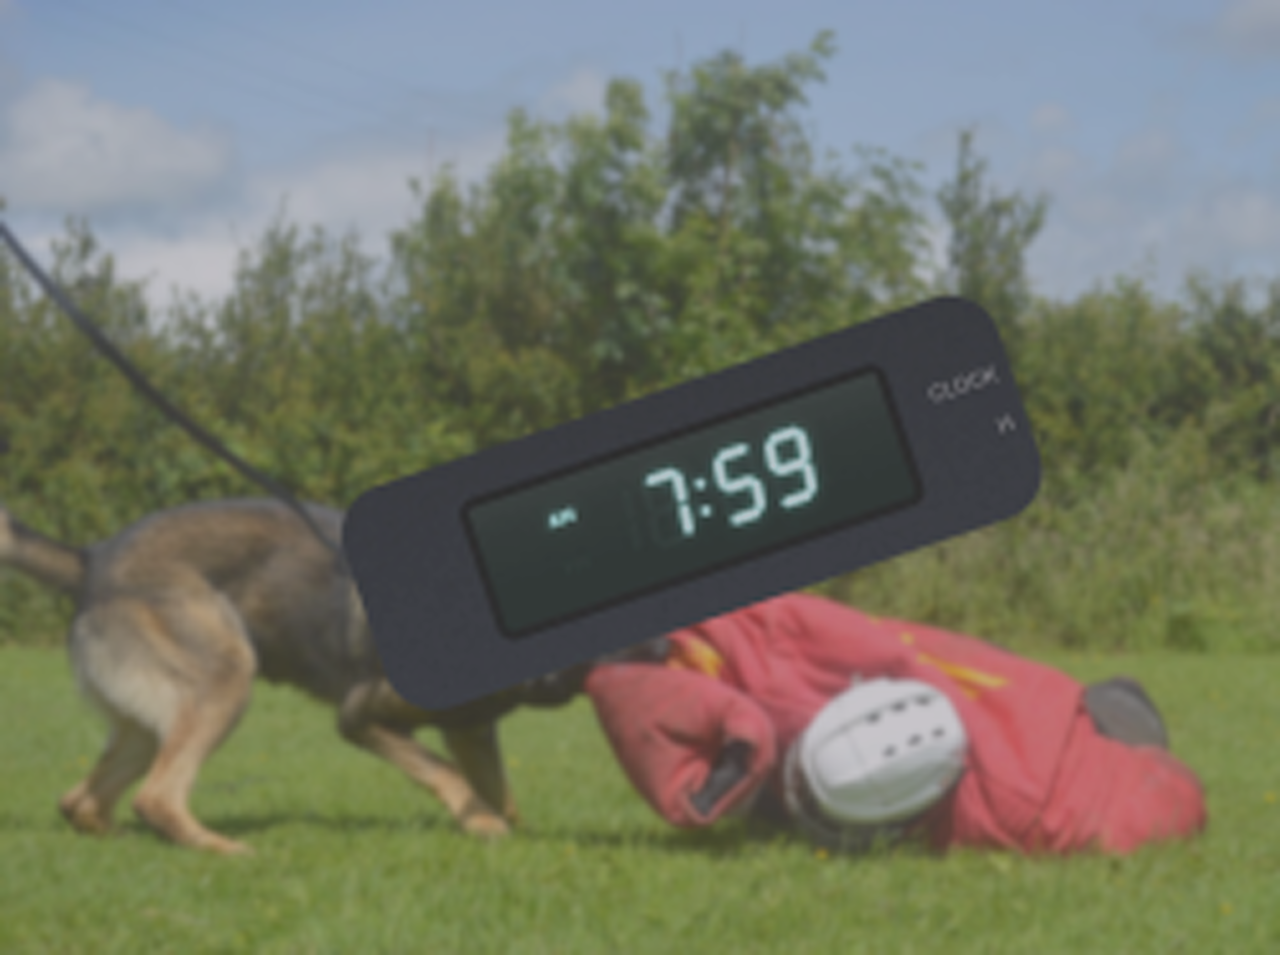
7:59
